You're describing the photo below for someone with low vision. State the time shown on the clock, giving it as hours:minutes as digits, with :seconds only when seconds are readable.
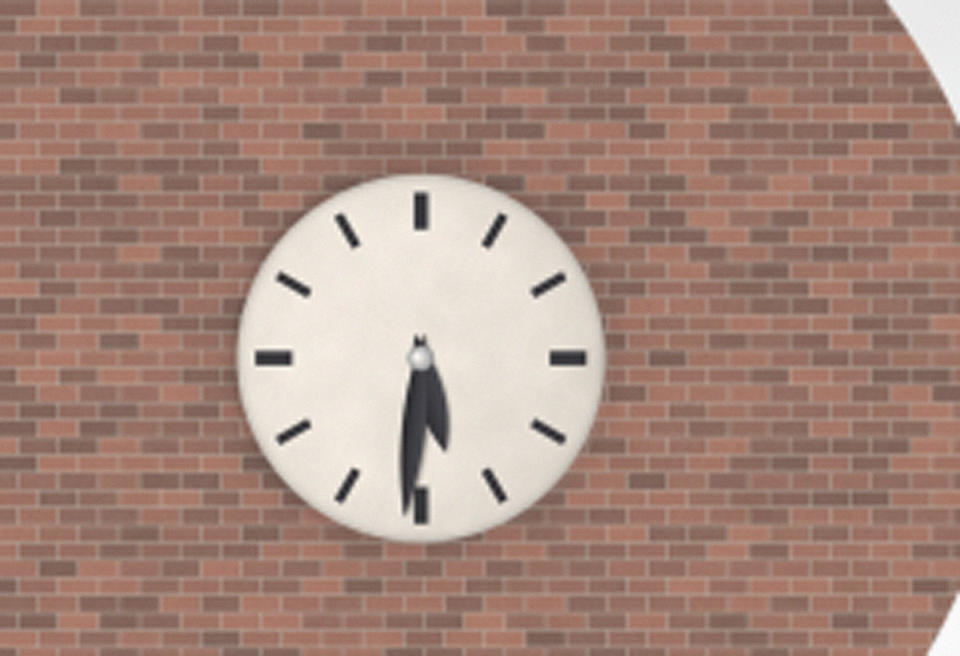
5:31
